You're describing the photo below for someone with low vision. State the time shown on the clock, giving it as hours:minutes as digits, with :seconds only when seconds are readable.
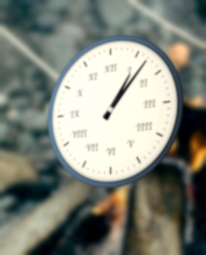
1:07
